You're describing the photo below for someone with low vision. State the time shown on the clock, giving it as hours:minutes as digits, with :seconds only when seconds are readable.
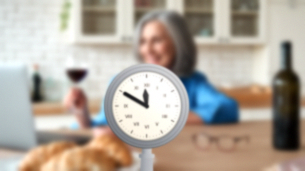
11:50
